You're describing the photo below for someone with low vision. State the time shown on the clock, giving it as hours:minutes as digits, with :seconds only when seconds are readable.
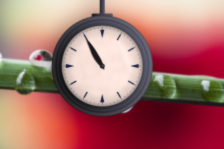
10:55
